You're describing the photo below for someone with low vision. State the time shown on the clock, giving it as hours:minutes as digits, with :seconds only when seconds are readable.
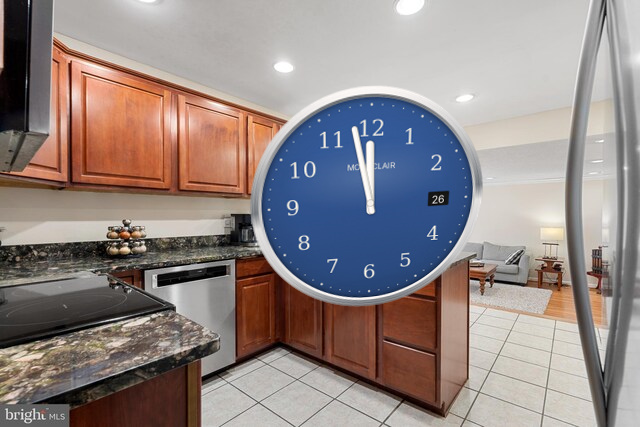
11:58
